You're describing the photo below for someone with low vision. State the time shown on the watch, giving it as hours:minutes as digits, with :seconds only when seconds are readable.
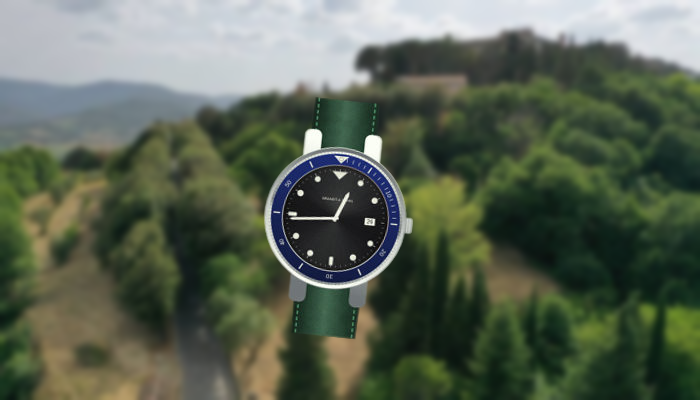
12:44
